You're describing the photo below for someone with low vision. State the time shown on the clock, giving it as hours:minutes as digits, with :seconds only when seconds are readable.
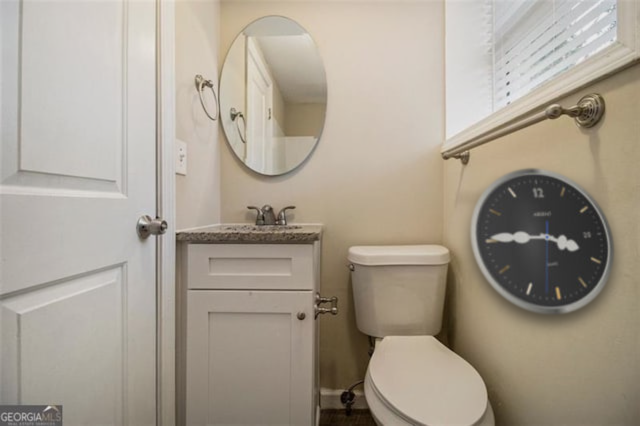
3:45:32
